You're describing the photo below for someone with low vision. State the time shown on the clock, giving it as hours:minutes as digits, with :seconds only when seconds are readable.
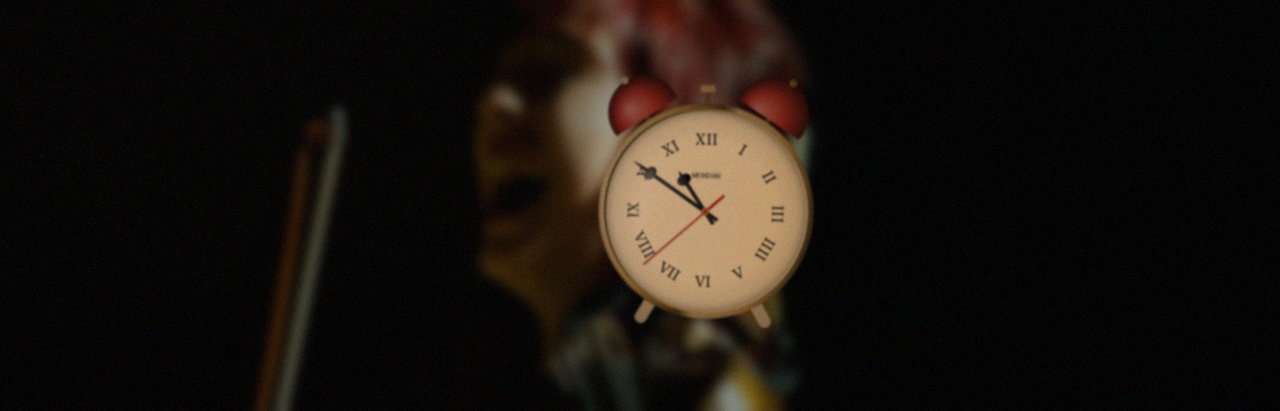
10:50:38
